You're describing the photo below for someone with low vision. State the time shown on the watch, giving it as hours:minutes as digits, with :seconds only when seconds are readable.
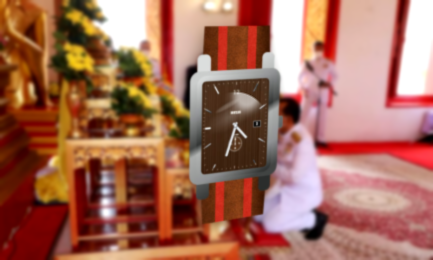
4:33
